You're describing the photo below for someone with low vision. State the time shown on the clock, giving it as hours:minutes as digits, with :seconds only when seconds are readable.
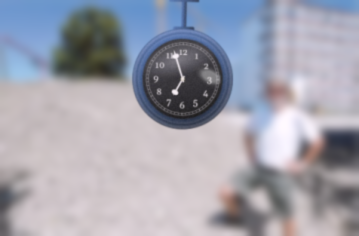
6:57
